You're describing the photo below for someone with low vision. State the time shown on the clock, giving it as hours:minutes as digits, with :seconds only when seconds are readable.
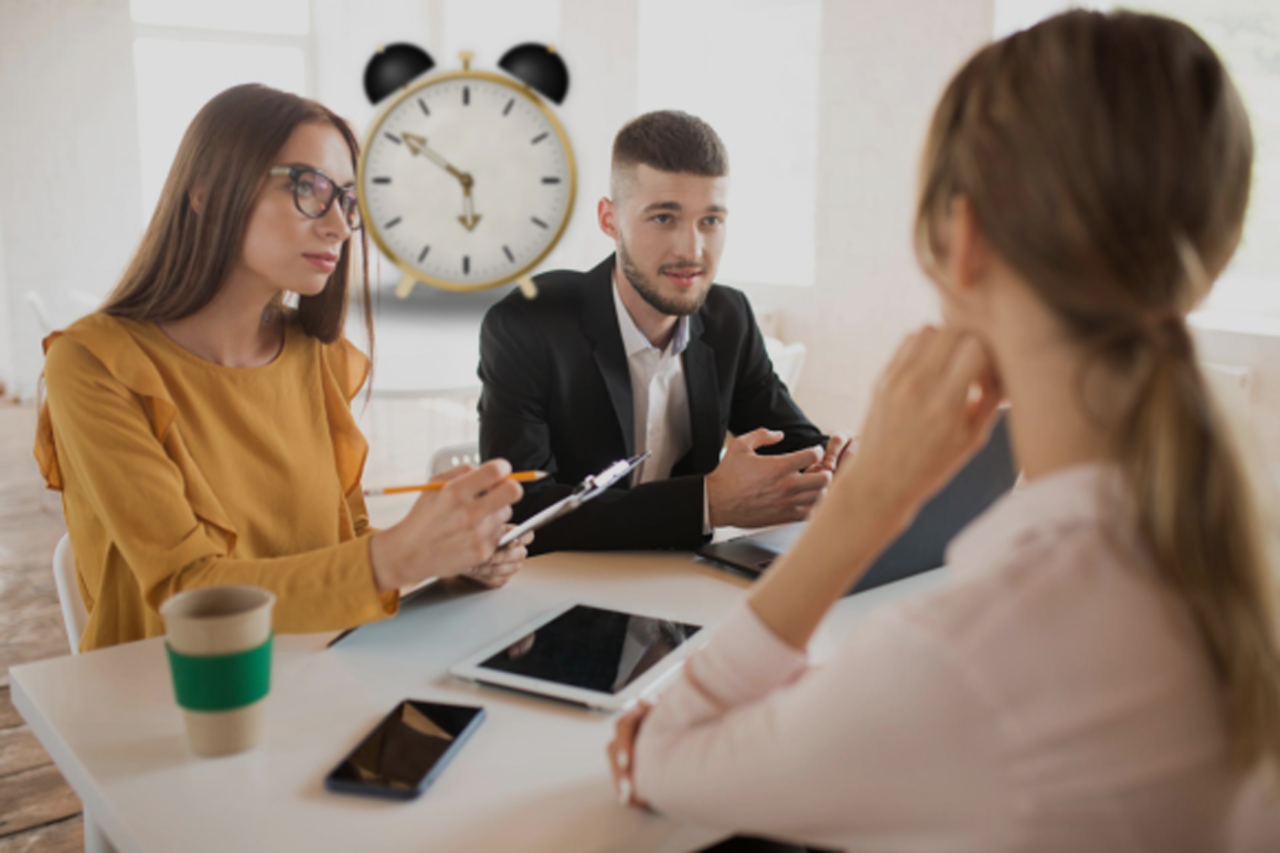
5:51
